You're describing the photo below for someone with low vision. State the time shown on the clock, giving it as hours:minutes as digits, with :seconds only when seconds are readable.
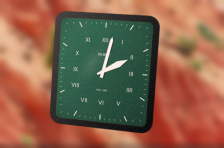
2:02
